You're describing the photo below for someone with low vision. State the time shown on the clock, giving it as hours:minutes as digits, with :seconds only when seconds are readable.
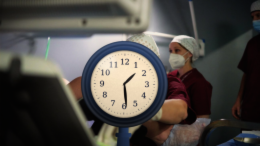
1:29
